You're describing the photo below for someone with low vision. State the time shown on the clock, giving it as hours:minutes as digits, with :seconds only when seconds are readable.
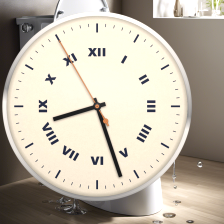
8:26:55
